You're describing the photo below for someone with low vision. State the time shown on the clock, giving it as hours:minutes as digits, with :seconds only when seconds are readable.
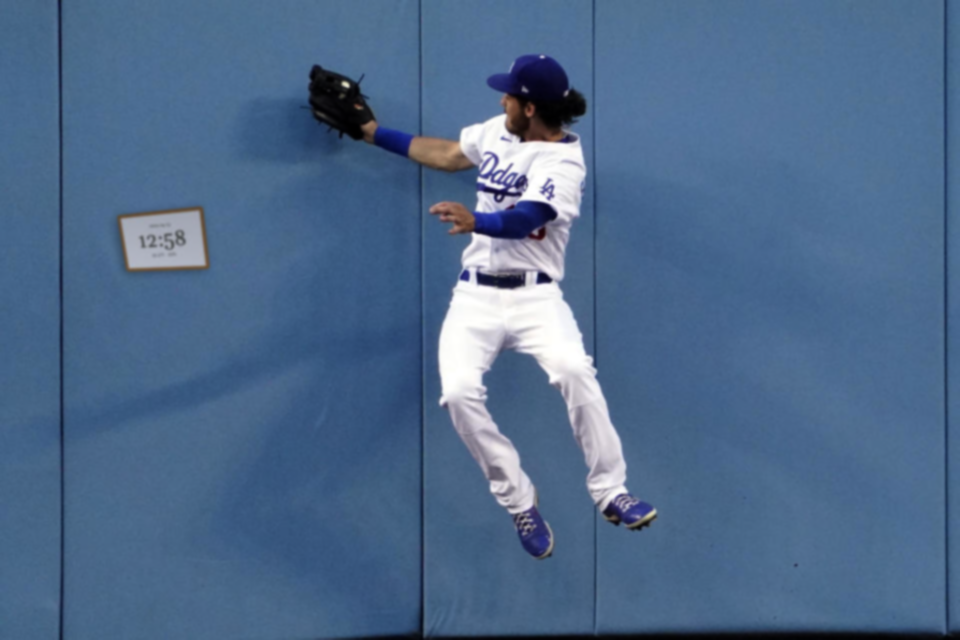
12:58
